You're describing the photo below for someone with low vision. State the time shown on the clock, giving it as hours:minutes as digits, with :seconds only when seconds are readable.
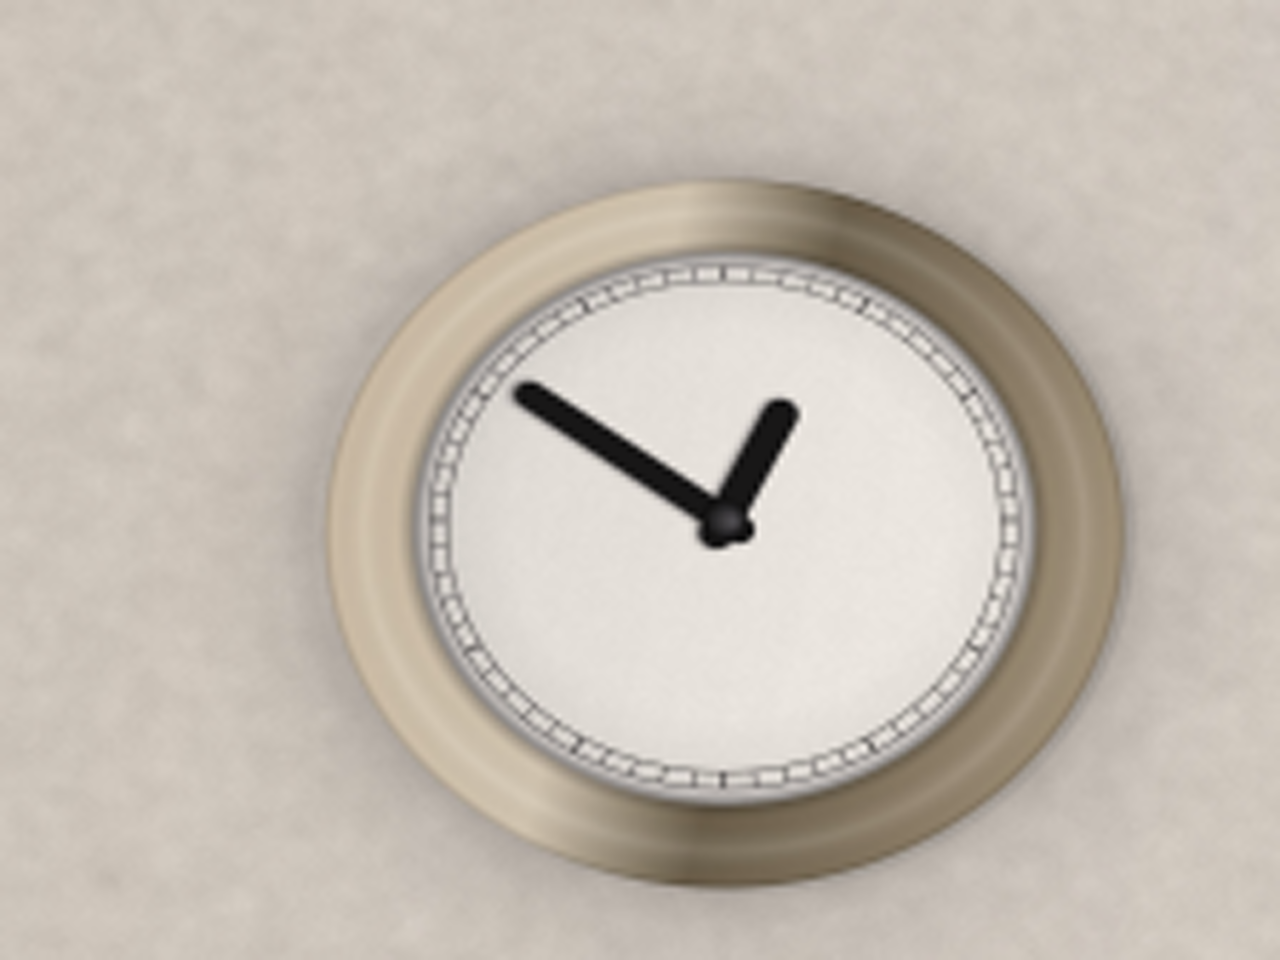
12:51
